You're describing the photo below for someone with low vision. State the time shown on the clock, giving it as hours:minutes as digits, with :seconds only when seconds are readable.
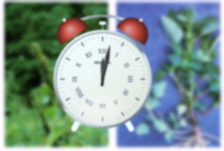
12:02
